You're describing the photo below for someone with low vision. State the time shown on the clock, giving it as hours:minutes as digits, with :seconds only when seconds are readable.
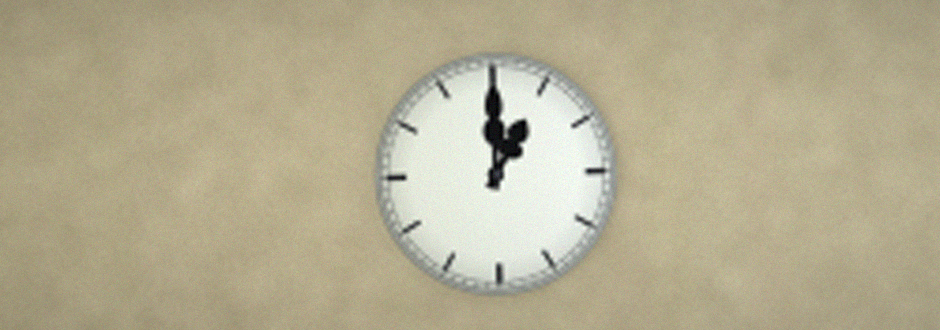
1:00
